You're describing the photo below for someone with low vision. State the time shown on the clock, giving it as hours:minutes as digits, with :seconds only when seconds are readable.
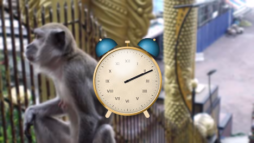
2:11
